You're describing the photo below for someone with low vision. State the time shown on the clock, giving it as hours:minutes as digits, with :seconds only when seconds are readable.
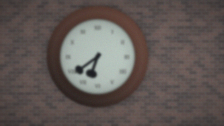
6:39
